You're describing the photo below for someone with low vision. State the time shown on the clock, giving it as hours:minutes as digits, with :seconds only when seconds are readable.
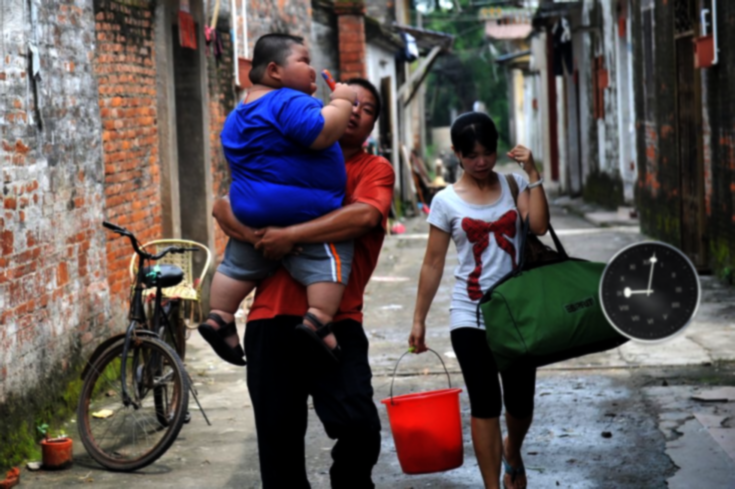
9:02
